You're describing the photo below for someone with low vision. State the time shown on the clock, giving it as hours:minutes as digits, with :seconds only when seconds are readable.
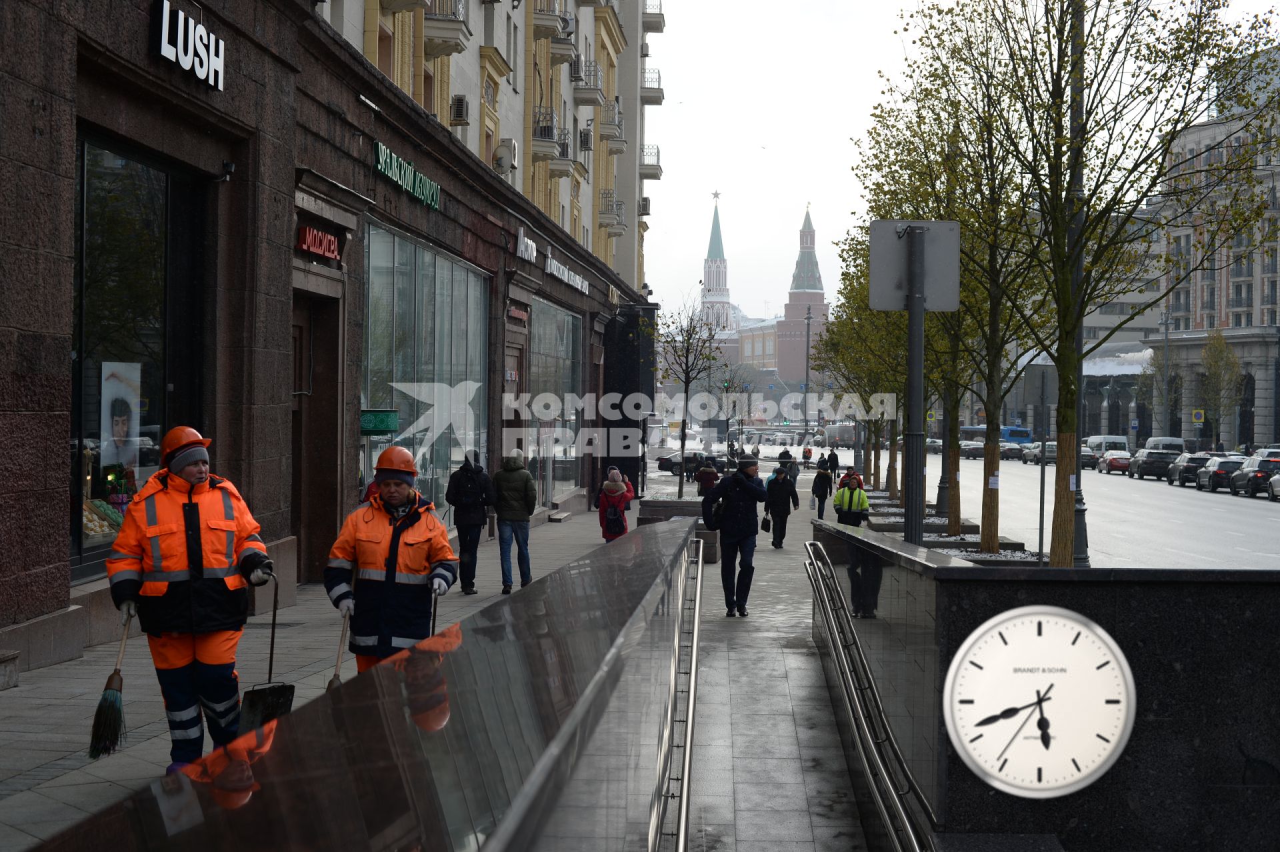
5:41:36
